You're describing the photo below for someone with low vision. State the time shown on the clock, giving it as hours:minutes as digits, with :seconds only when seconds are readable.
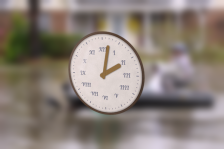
2:02
